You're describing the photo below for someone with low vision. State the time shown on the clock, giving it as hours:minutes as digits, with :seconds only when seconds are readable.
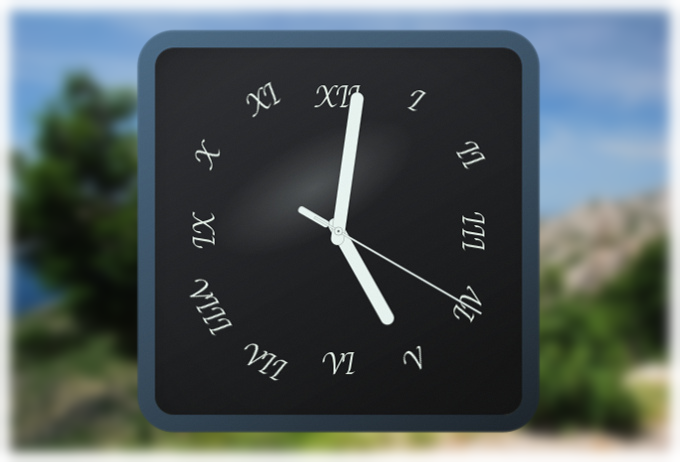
5:01:20
